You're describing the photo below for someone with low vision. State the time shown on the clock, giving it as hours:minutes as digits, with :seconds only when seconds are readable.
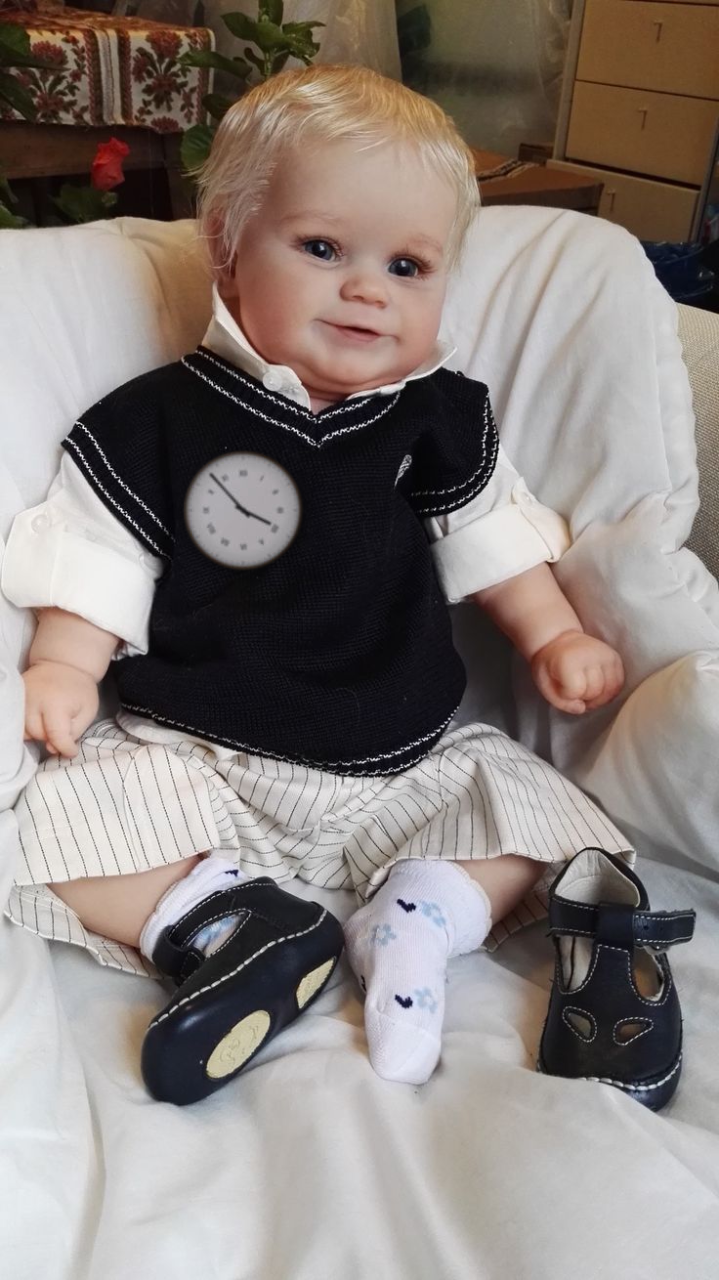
3:53
